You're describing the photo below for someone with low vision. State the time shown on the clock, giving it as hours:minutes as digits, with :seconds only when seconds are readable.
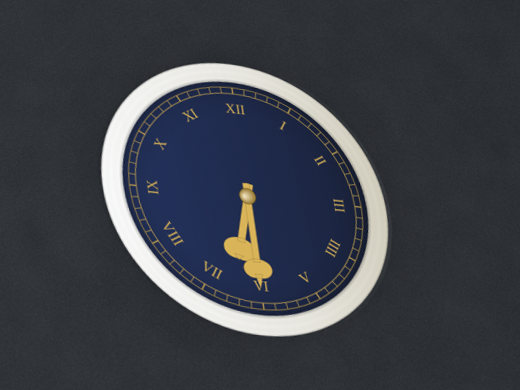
6:30
